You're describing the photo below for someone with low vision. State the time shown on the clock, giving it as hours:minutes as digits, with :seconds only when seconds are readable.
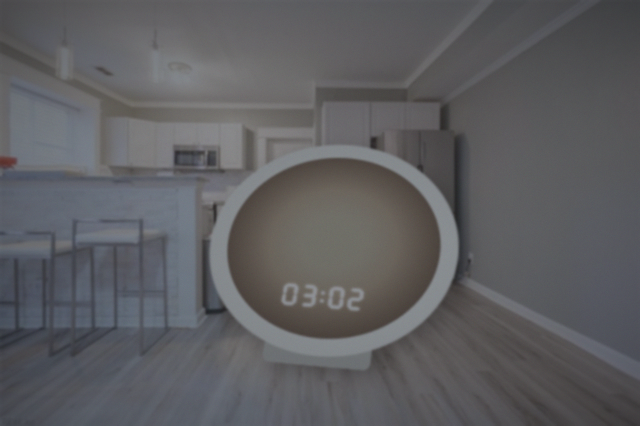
3:02
